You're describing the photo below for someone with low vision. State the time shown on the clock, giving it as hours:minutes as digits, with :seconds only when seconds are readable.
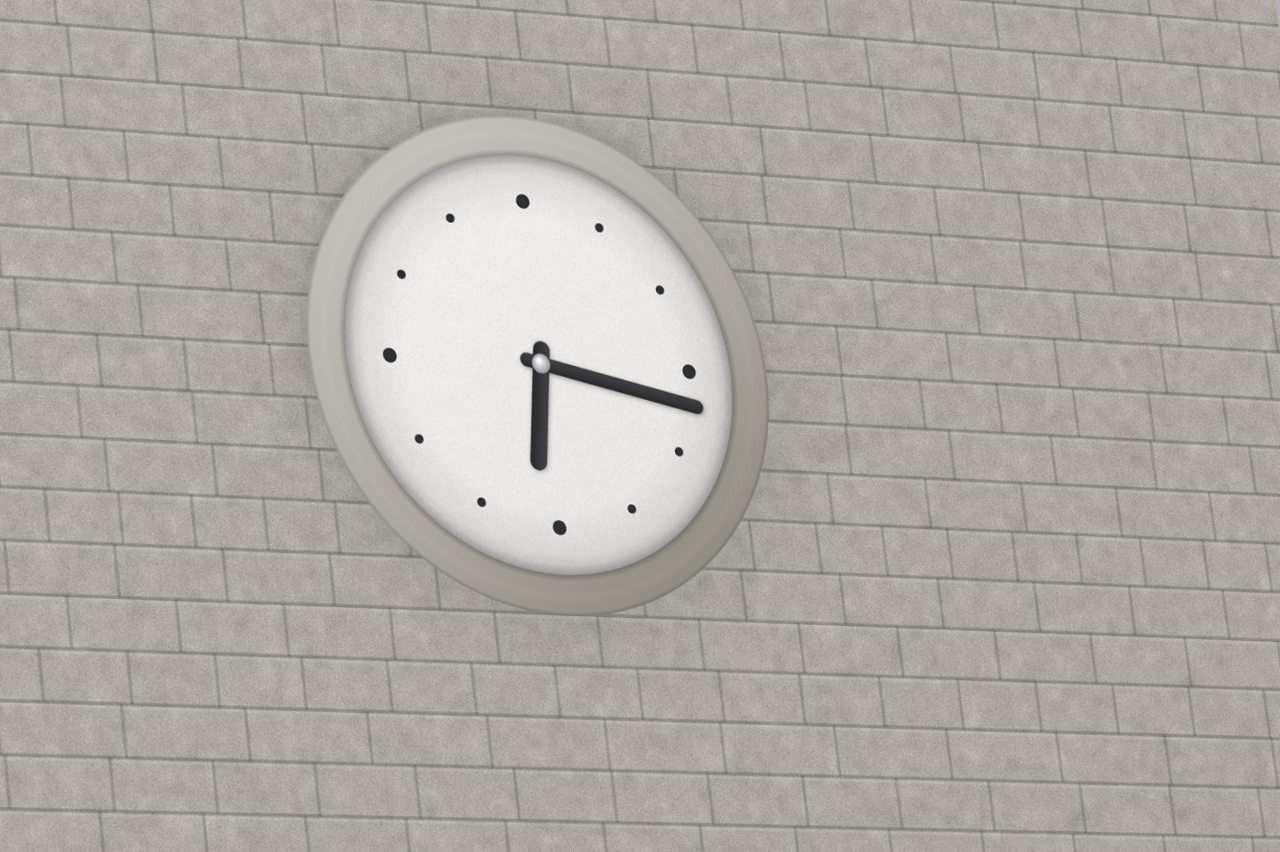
6:17
